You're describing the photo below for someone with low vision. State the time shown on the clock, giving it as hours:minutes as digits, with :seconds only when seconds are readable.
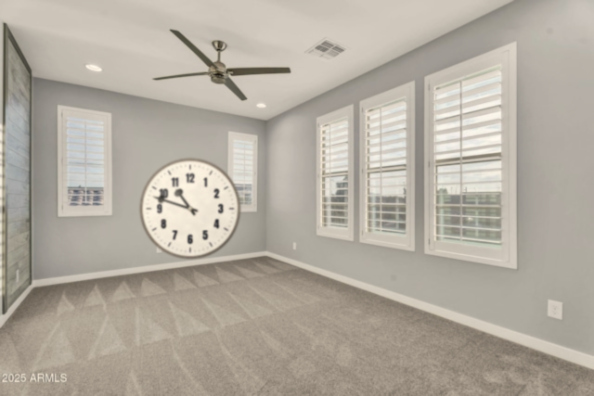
10:48
